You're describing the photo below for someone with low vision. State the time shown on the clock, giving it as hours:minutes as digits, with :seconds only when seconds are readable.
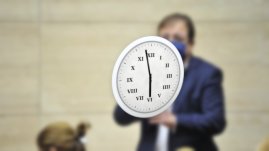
5:58
